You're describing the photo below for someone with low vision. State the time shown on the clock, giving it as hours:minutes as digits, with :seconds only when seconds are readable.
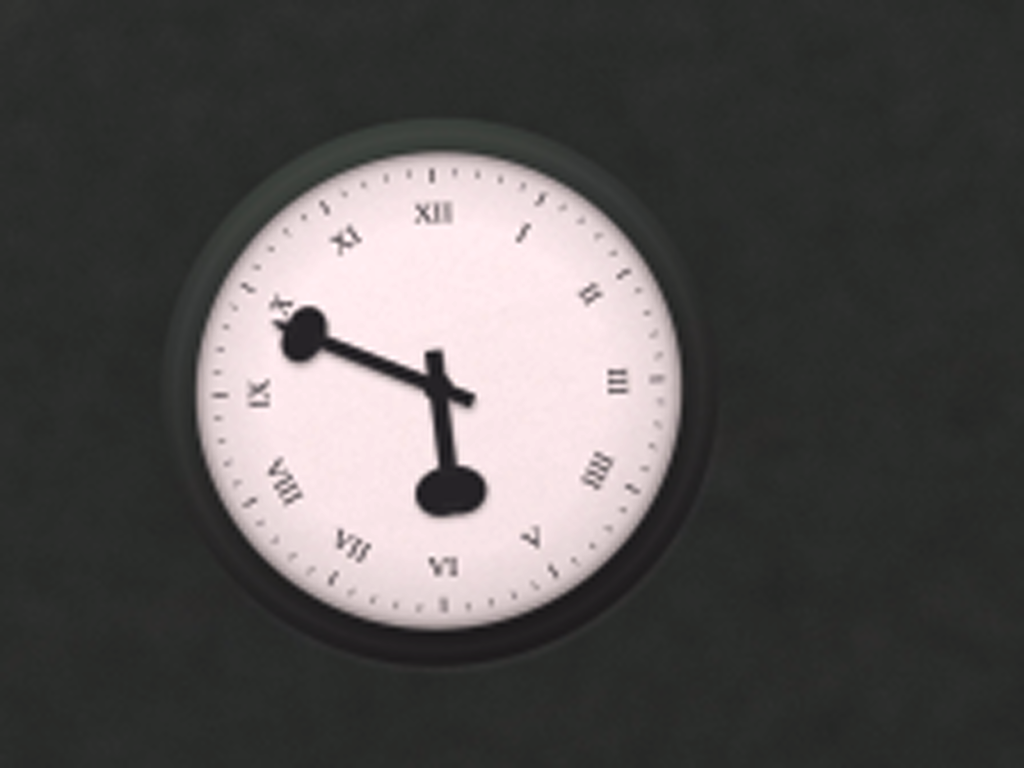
5:49
